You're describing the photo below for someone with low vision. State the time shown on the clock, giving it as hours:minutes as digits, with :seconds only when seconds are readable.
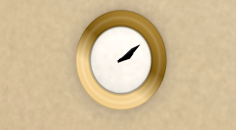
2:09
